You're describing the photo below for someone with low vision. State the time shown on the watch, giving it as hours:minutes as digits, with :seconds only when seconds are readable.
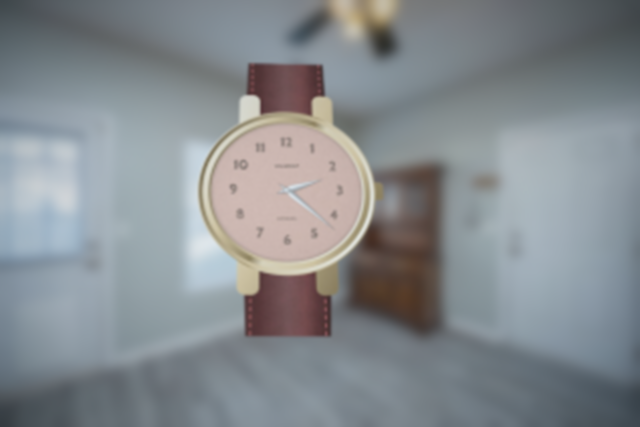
2:22
